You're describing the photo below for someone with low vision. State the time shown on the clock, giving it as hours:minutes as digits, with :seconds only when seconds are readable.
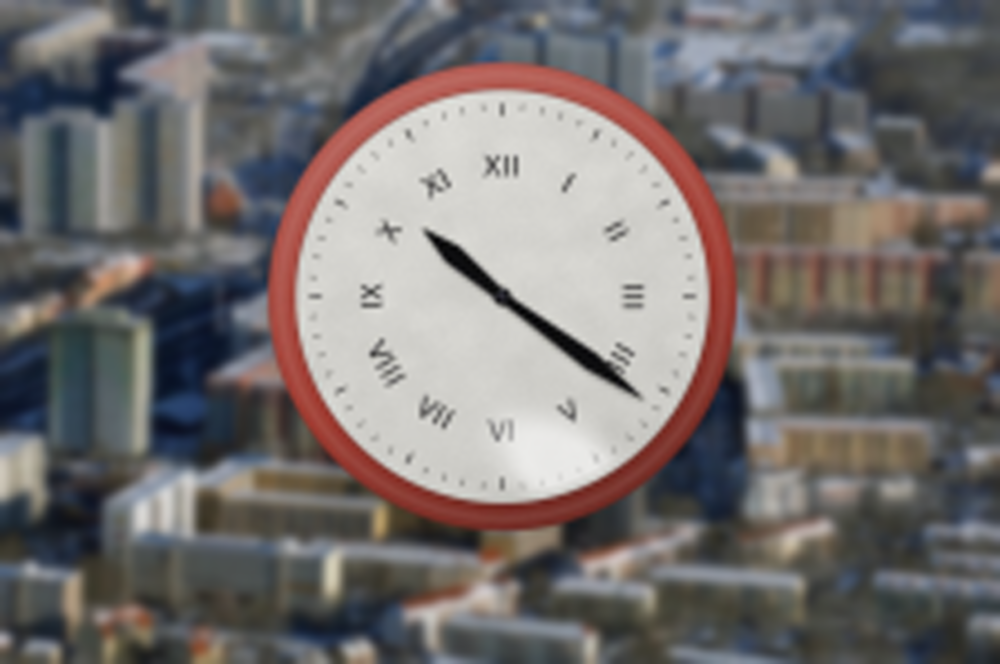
10:21
